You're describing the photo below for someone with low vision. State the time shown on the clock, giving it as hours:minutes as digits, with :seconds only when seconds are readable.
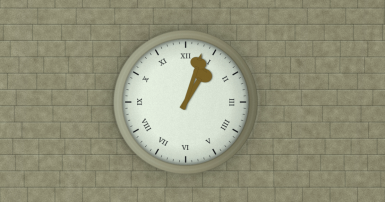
1:03
